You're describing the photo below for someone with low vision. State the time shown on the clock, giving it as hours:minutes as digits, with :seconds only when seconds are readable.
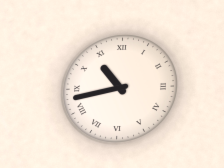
10:43
